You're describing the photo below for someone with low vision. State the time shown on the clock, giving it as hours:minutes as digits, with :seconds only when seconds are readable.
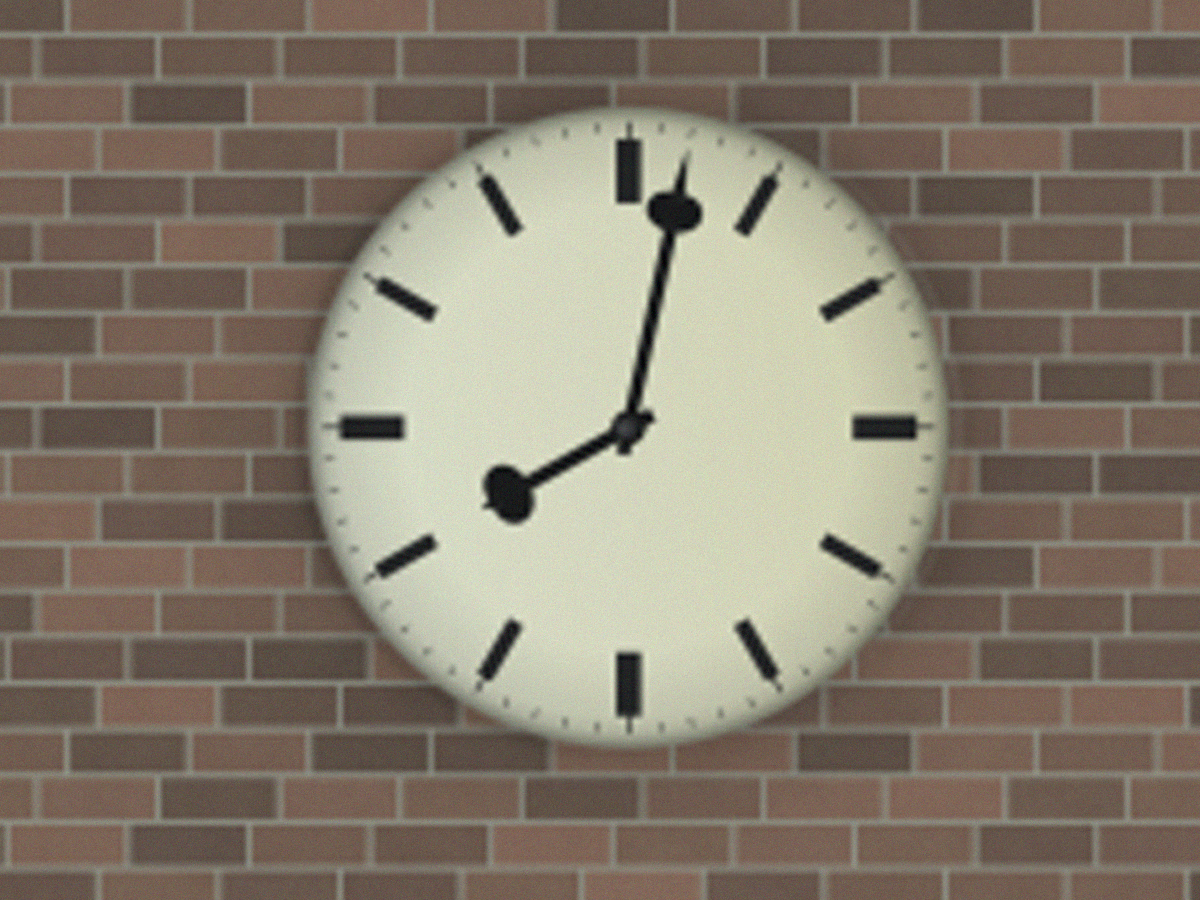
8:02
